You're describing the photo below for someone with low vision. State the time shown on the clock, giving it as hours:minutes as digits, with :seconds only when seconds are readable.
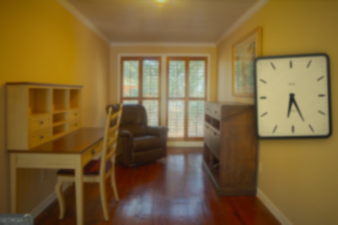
6:26
